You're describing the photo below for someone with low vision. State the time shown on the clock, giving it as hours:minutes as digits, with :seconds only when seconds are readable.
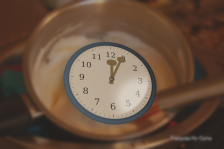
12:04
